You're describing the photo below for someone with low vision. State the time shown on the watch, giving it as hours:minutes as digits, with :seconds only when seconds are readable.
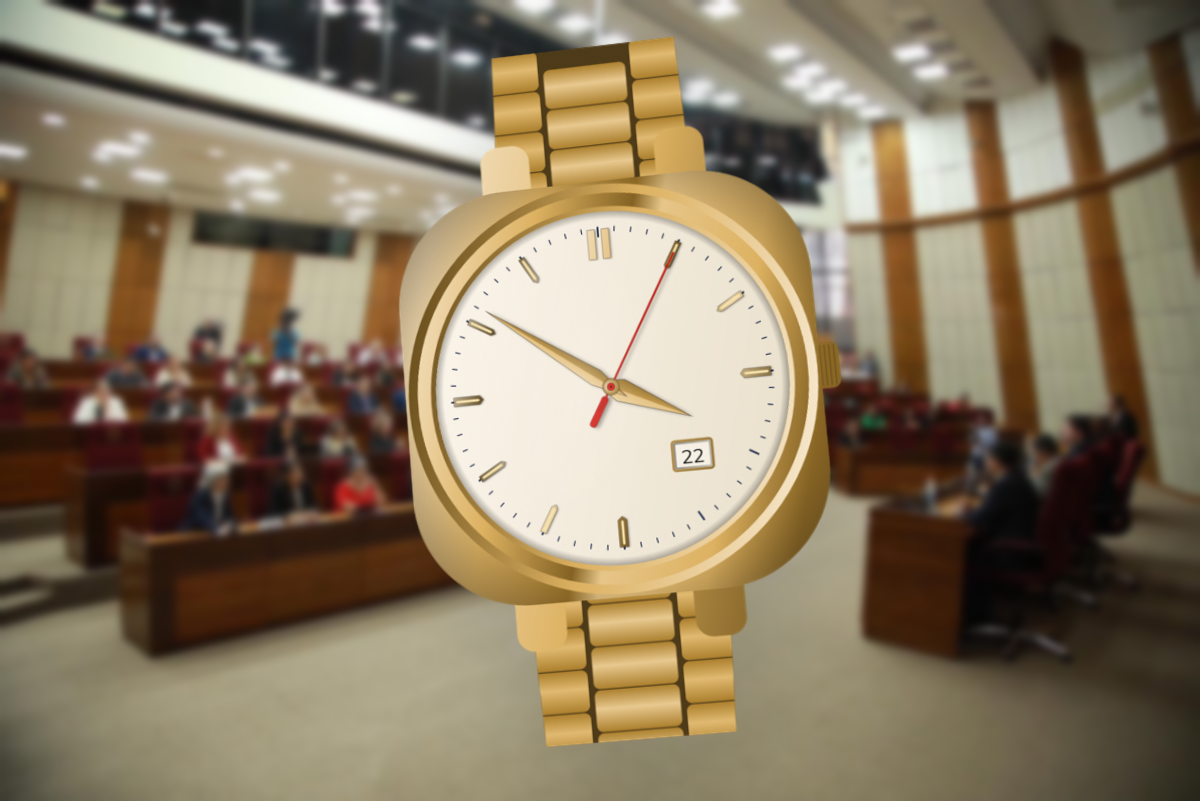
3:51:05
